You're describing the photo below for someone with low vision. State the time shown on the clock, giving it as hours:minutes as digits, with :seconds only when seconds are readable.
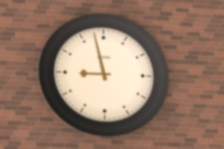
8:58
